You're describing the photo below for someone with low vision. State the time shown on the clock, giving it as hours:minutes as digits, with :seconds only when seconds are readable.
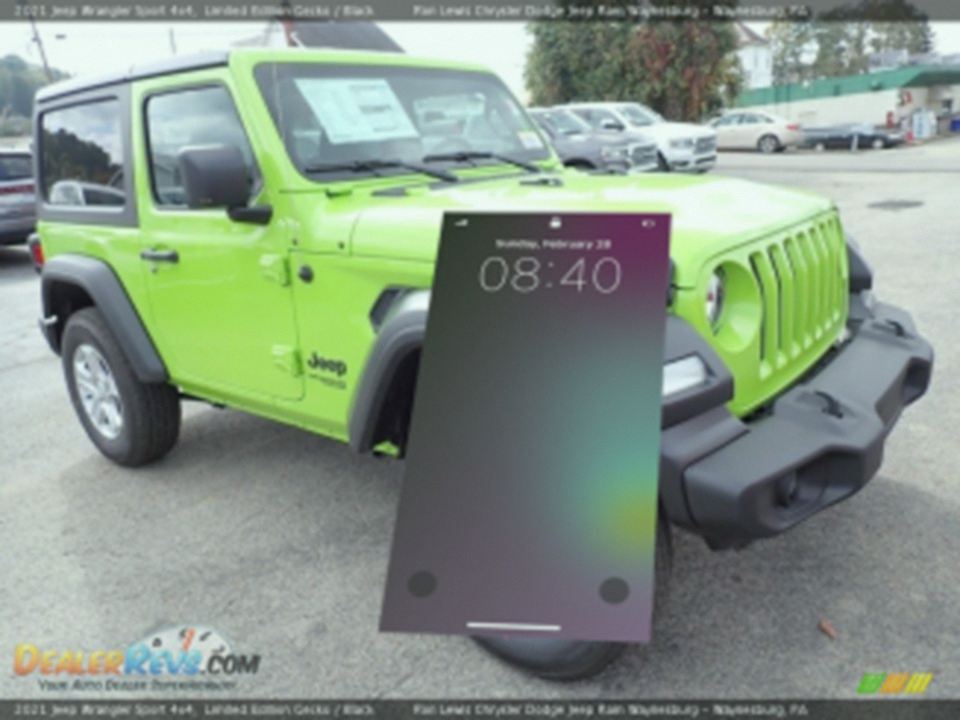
8:40
